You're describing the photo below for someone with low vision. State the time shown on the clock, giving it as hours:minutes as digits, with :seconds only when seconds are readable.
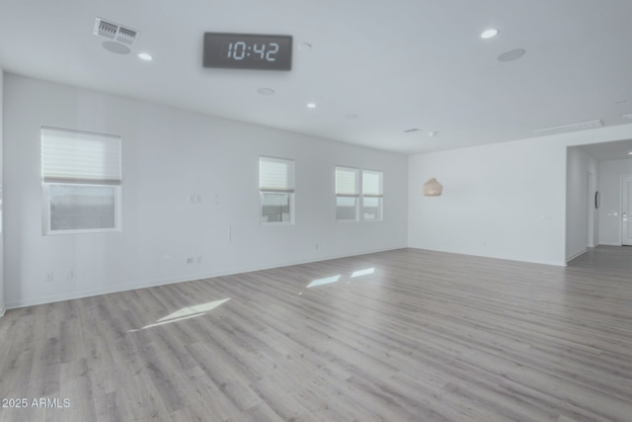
10:42
